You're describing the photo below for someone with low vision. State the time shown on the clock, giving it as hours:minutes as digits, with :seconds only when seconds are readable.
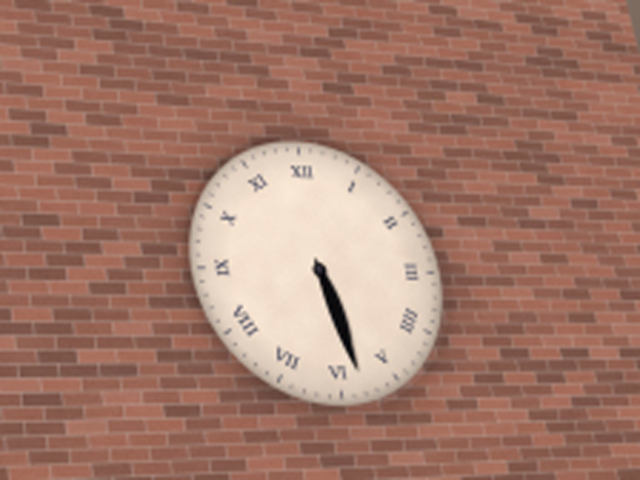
5:28
